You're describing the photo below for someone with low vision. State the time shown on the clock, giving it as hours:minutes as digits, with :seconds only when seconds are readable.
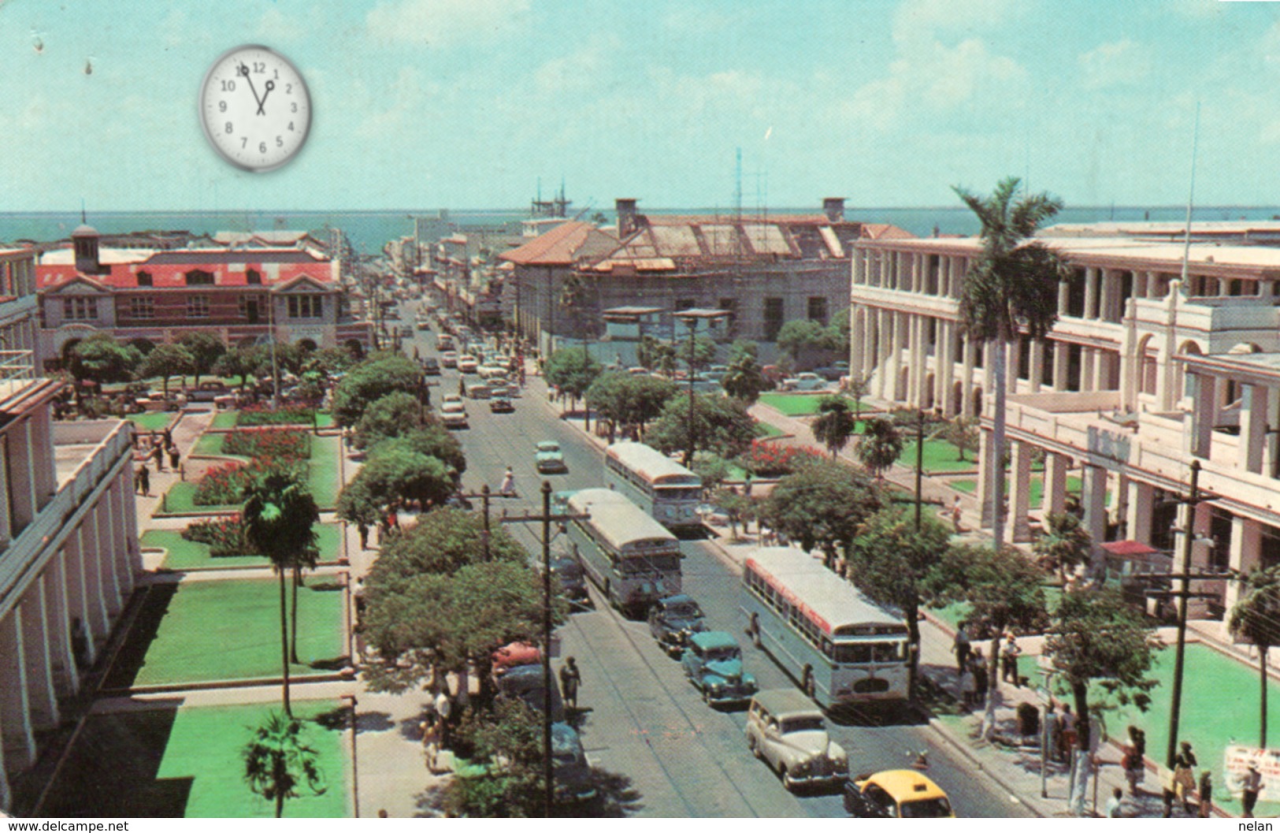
12:56
